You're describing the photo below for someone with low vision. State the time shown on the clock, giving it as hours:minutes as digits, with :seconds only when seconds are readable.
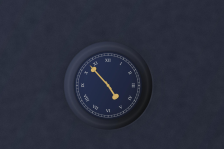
4:53
